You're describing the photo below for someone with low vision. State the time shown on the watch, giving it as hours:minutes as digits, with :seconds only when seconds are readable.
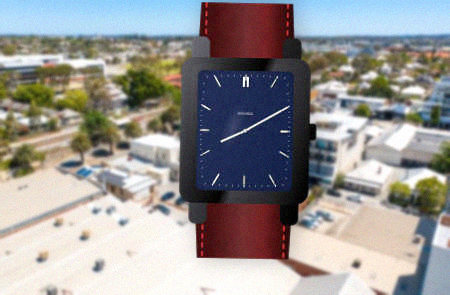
8:10
